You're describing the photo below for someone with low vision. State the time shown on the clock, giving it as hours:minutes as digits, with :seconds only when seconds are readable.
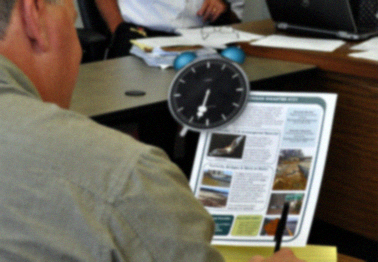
6:33
